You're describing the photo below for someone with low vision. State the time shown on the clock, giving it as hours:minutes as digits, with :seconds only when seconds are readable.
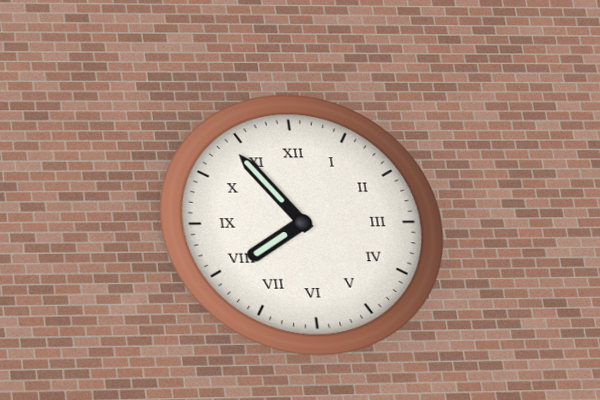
7:54
